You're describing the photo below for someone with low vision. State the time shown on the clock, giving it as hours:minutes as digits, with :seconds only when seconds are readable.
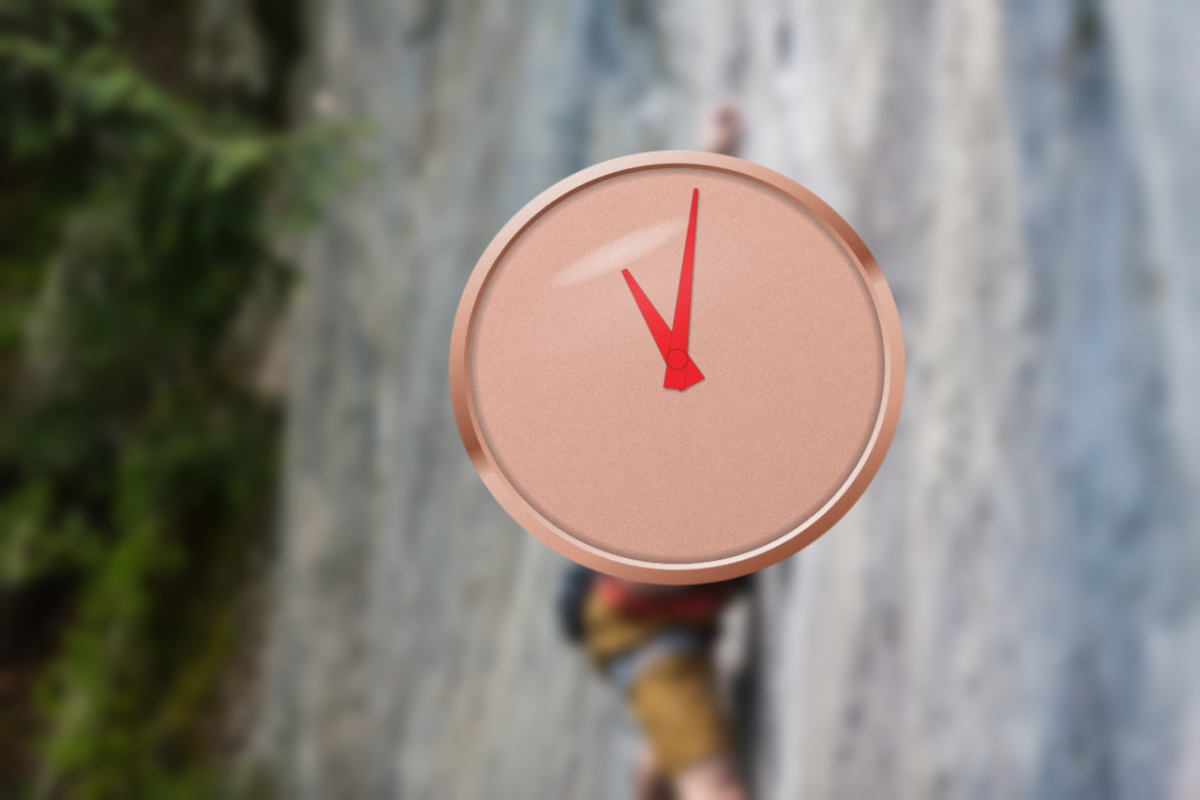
11:01
